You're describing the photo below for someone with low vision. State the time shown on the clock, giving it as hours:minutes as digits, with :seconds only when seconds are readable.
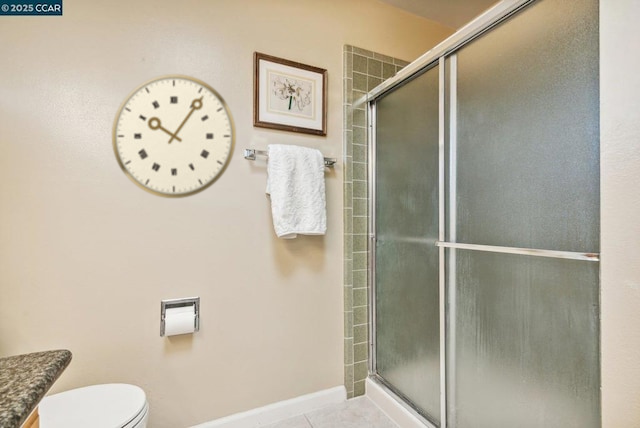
10:06
